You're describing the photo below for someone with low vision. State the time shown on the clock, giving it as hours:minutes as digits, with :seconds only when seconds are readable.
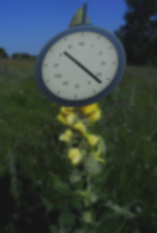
10:22
